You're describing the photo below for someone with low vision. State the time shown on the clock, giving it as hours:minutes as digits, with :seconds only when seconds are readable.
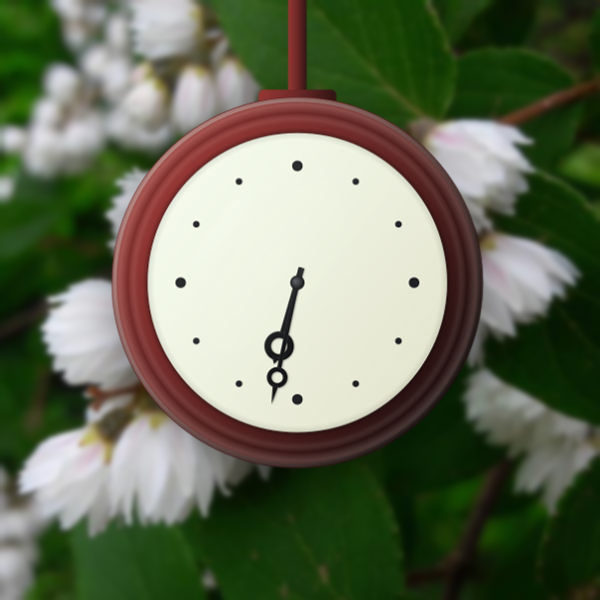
6:32
